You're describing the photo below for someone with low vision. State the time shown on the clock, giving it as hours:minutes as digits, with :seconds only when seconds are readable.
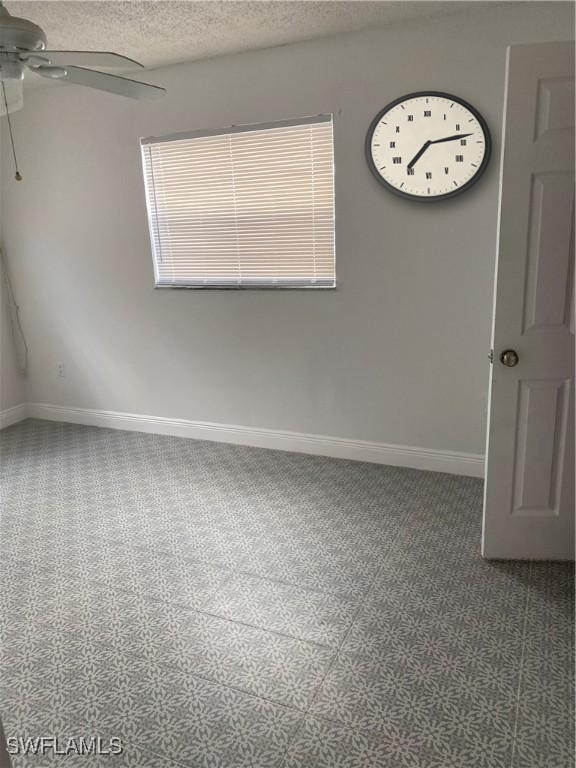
7:13
